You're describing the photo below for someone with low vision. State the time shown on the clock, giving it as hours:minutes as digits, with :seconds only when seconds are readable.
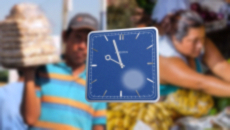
9:57
